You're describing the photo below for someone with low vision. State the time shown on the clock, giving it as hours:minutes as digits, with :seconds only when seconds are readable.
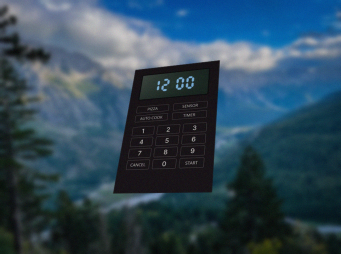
12:00
